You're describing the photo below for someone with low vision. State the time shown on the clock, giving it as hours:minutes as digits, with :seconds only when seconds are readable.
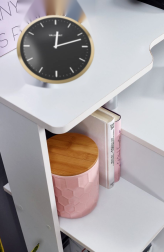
12:12
